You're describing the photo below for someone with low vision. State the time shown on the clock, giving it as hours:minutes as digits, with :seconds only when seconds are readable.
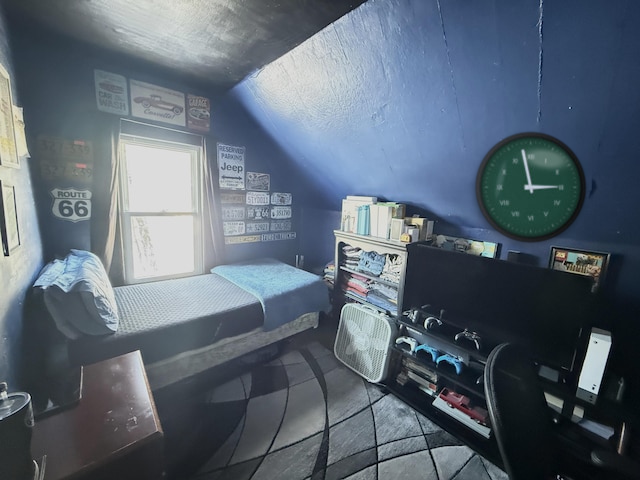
2:58
